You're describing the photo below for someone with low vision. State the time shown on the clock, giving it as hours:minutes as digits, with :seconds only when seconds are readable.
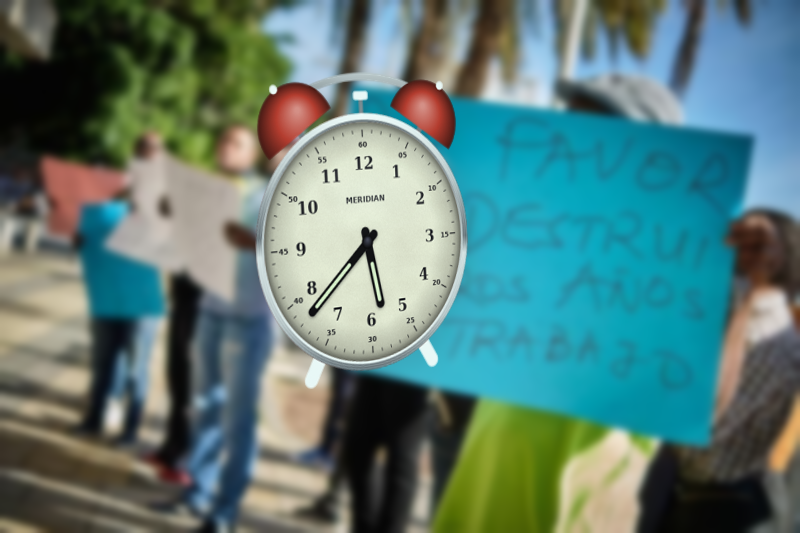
5:38
